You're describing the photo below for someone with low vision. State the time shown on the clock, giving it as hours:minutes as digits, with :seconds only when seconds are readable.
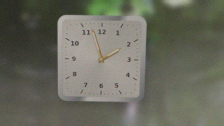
1:57
